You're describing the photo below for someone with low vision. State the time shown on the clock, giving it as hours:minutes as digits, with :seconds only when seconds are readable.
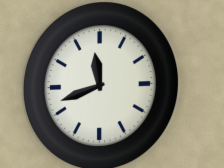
11:42
